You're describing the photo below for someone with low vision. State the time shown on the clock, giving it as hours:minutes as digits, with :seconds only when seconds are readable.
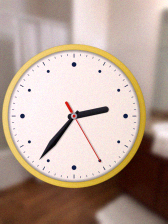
2:36:25
